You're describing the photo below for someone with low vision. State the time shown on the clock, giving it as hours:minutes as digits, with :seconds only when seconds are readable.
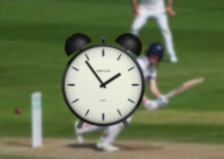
1:54
